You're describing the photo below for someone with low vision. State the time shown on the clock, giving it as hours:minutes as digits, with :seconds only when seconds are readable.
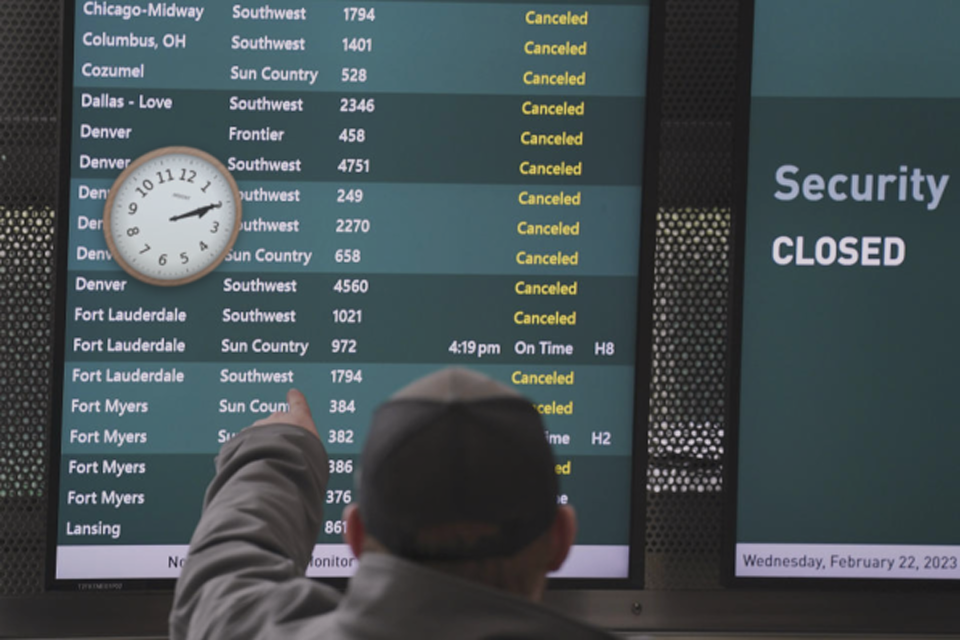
2:10
